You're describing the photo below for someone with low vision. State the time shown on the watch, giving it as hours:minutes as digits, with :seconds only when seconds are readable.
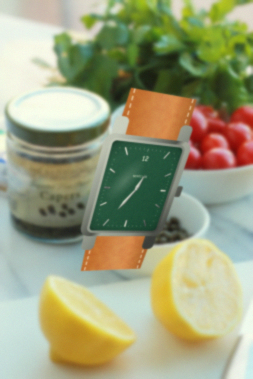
12:35
